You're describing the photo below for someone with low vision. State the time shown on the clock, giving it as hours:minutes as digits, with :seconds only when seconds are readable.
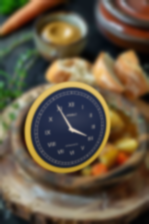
3:55
